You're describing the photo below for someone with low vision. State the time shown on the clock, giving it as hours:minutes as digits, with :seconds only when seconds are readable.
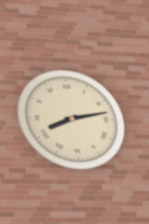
8:13
